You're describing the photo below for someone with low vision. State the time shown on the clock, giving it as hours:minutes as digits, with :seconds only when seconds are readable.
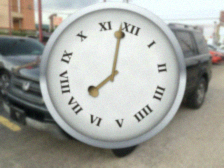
6:58
